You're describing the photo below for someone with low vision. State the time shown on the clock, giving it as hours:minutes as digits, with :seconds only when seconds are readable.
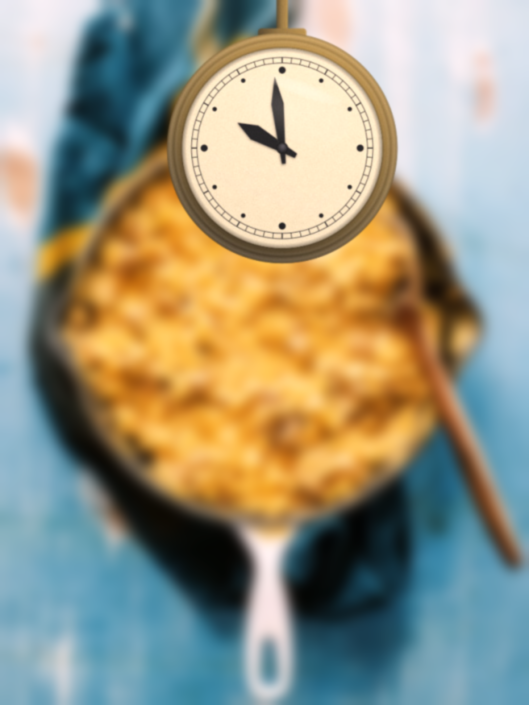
9:59
